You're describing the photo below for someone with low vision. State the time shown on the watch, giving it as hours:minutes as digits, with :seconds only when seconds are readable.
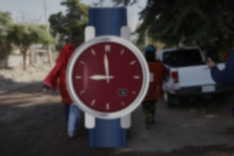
8:59
